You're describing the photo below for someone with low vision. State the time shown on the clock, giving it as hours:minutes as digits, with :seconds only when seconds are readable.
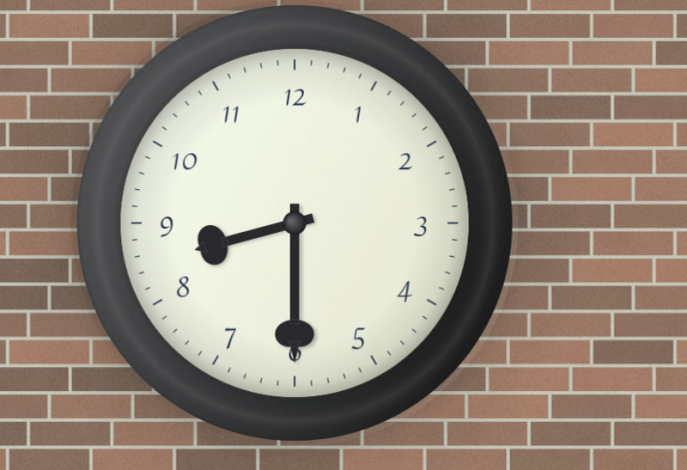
8:30
